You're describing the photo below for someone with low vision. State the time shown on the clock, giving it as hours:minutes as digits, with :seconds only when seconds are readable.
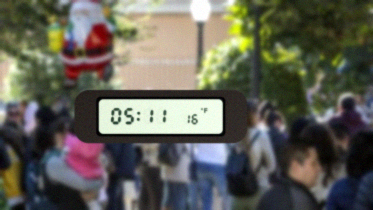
5:11
